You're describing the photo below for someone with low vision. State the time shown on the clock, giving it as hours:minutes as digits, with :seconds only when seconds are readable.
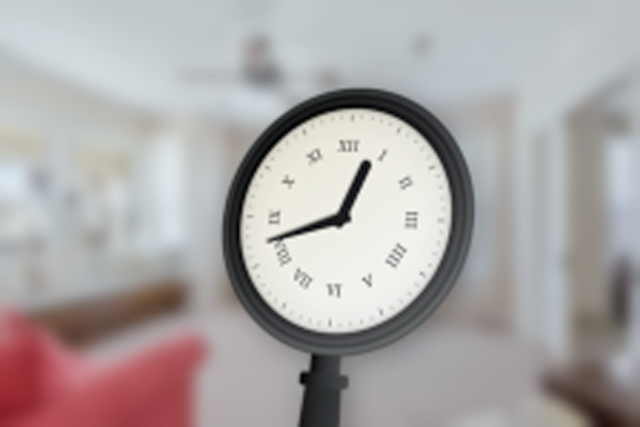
12:42
